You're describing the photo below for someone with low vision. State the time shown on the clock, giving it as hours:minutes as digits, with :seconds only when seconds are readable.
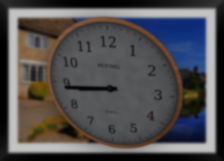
8:44
